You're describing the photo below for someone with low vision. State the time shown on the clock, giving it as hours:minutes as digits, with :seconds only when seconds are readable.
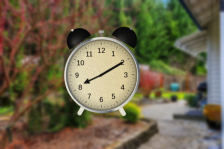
8:10
